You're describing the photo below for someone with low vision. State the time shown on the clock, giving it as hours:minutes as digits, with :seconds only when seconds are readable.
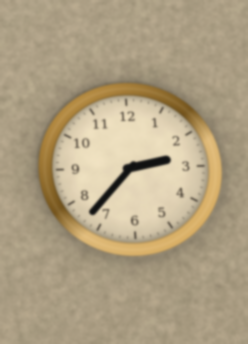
2:37
